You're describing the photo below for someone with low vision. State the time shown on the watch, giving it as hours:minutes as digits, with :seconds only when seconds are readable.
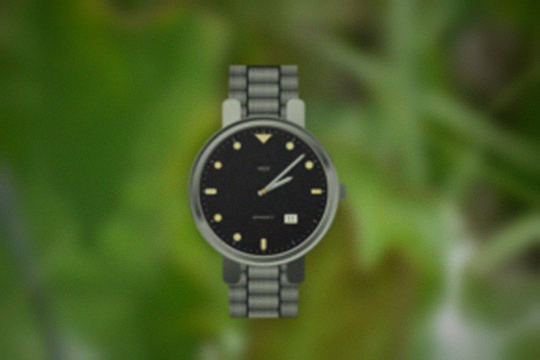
2:08
